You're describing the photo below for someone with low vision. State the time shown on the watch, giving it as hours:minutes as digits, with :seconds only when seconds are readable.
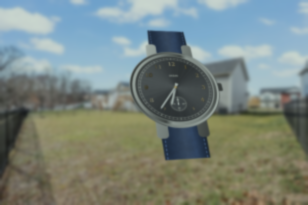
6:36
